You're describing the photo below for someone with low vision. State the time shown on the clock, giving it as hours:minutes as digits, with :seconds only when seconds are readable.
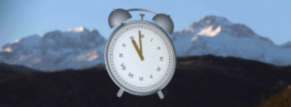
10:59
